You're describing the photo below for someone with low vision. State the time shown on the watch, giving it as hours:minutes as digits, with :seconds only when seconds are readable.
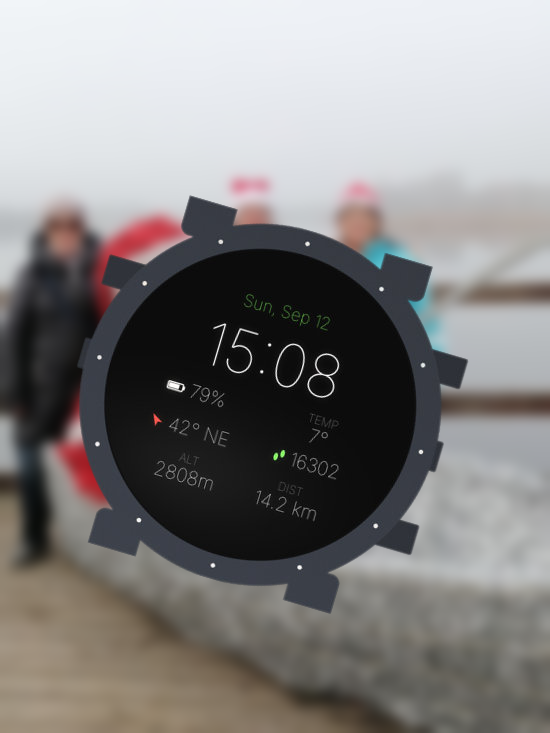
15:08
